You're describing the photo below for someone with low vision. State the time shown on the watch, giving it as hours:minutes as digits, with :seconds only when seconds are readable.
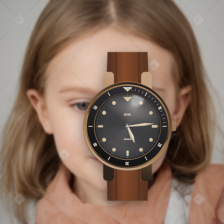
5:14
